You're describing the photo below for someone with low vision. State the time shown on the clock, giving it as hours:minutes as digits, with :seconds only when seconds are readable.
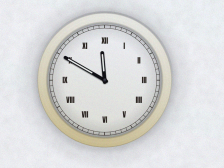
11:50
